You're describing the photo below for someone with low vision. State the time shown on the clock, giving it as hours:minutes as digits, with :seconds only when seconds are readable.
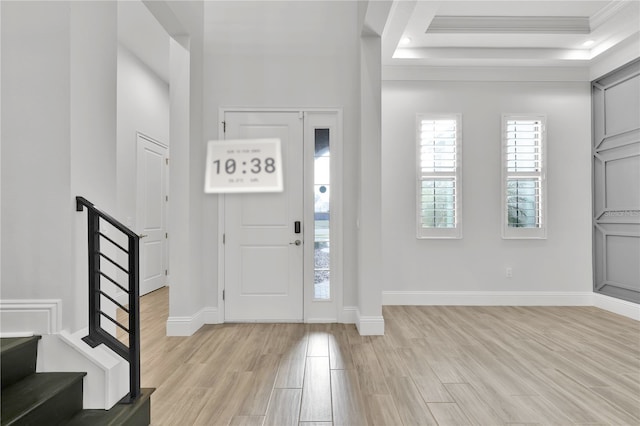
10:38
